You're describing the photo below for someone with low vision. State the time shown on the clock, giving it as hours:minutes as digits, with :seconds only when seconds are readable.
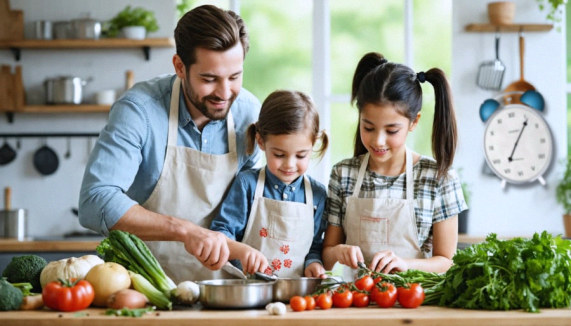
7:06
